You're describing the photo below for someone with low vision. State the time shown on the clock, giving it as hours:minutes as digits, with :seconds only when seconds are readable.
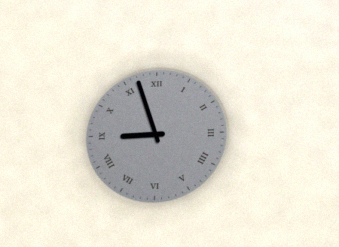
8:57
